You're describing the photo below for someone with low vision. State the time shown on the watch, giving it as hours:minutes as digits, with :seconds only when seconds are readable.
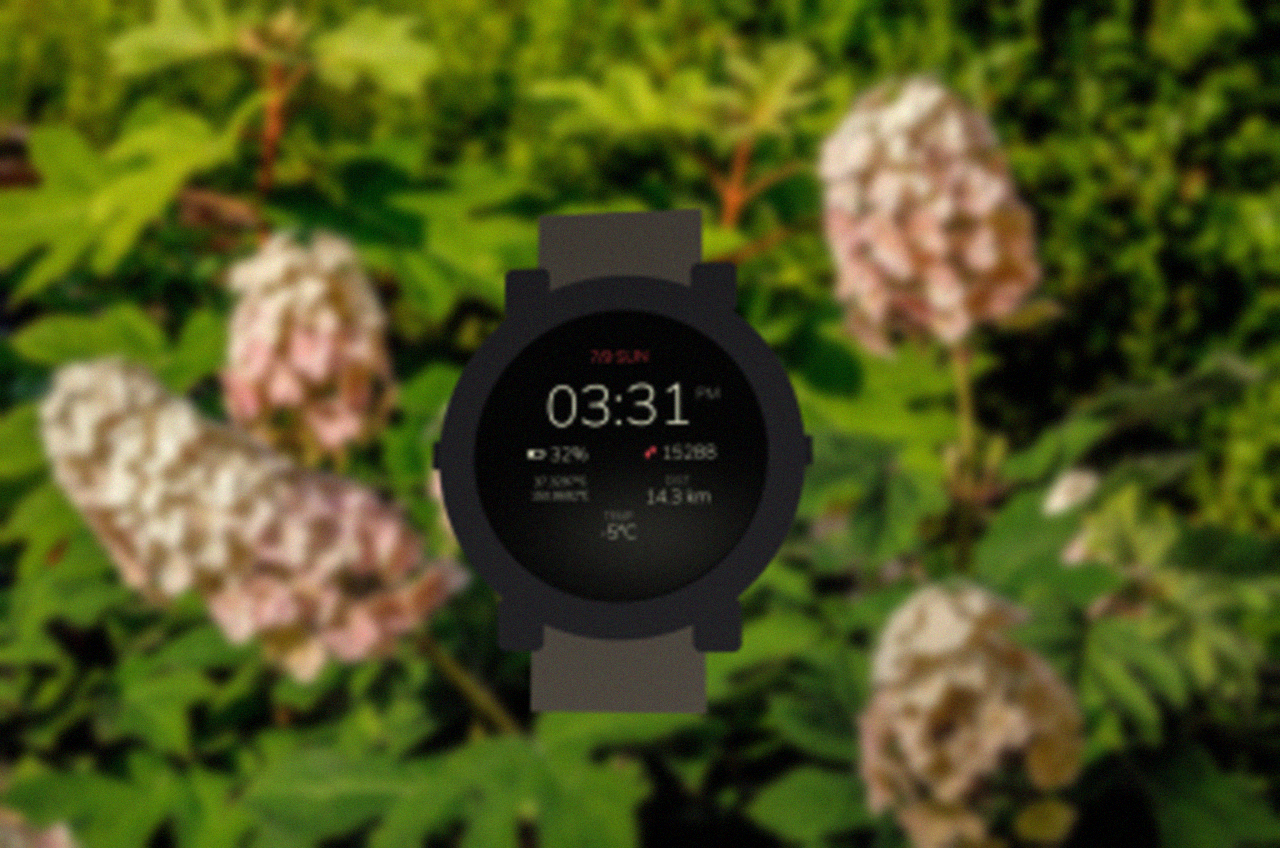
3:31
